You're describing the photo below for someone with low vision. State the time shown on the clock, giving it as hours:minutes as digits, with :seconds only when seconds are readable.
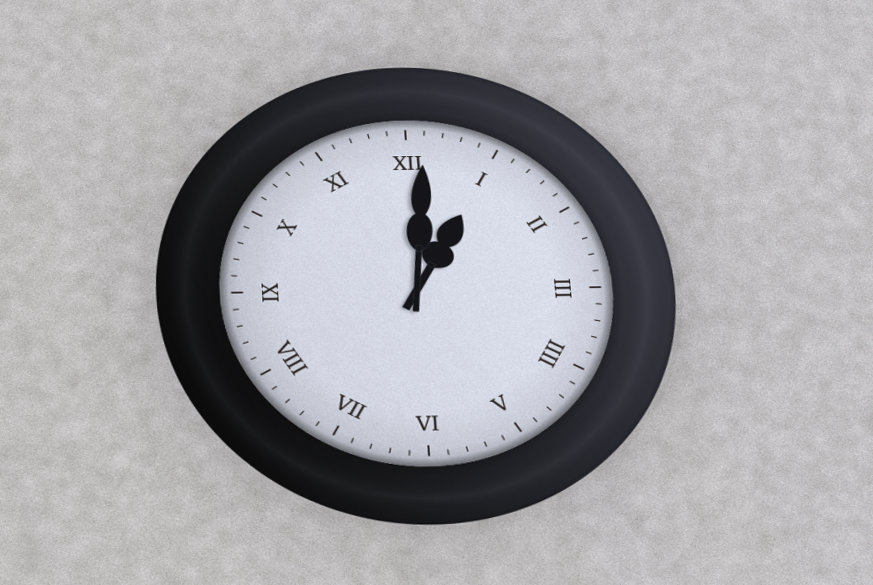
1:01
